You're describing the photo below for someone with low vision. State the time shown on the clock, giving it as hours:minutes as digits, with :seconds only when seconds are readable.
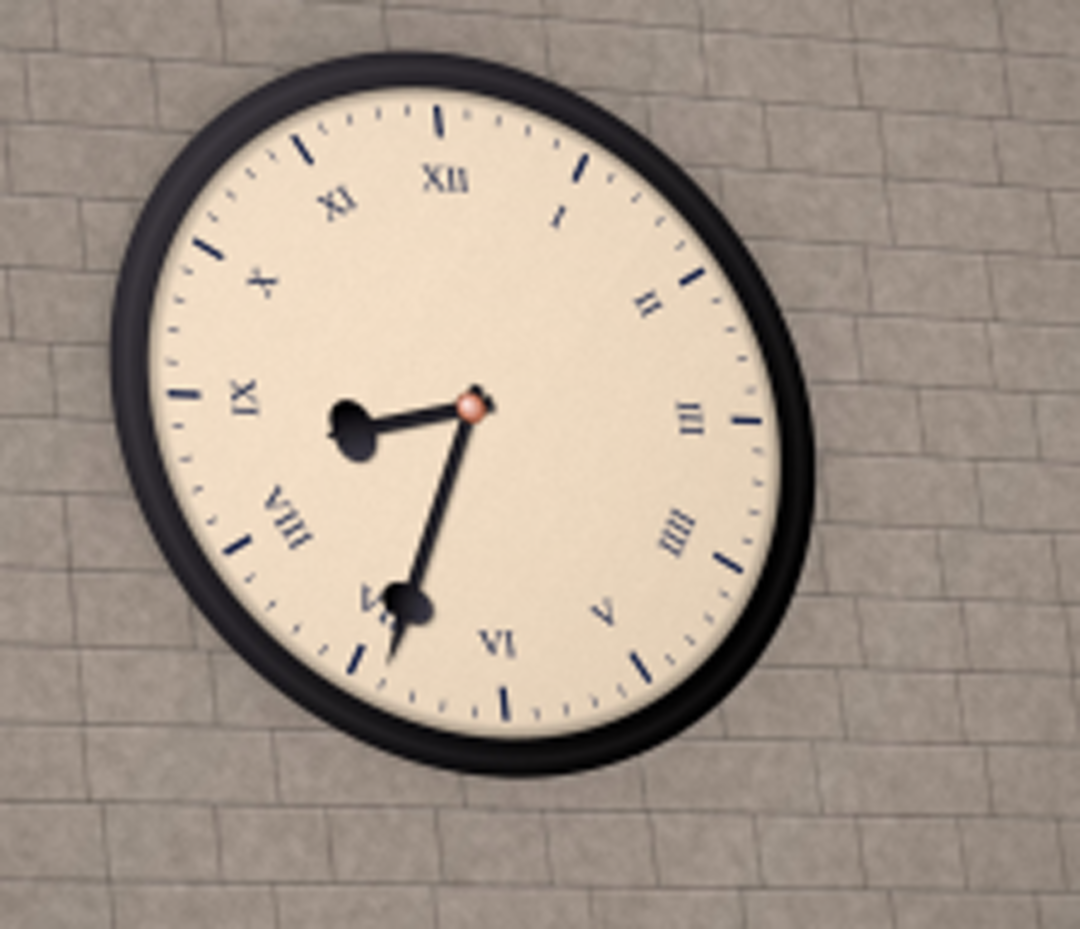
8:34
